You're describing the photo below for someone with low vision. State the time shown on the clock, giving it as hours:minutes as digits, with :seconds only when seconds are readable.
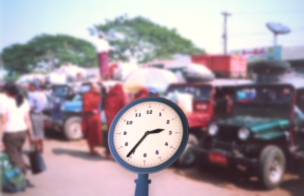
2:36
